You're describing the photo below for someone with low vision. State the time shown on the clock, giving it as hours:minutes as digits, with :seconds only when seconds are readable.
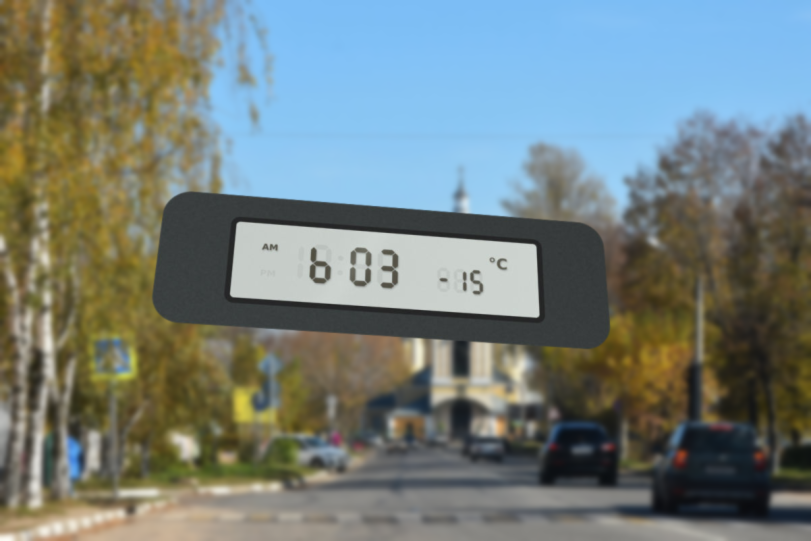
6:03
